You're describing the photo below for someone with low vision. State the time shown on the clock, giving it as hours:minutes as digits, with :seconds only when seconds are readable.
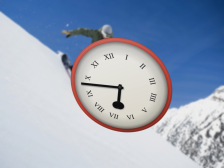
6:48
